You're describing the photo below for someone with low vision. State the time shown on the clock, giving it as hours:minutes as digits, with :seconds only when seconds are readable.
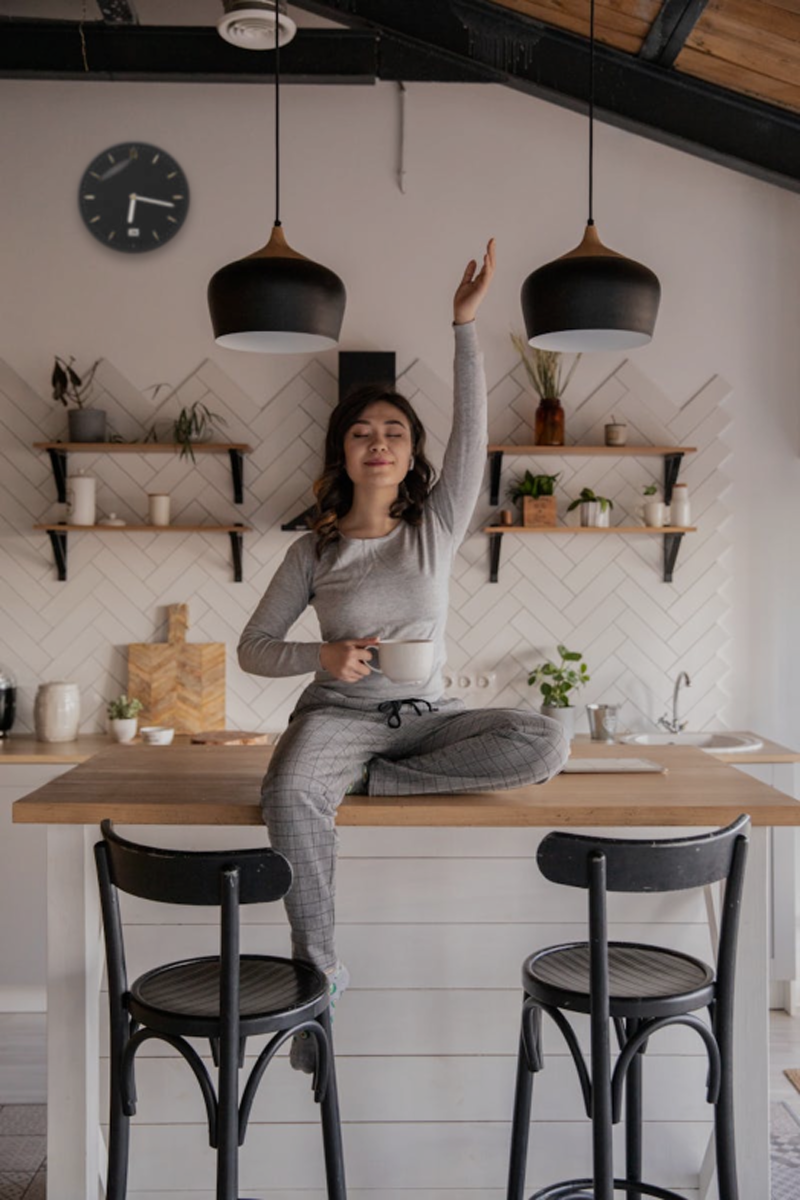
6:17
